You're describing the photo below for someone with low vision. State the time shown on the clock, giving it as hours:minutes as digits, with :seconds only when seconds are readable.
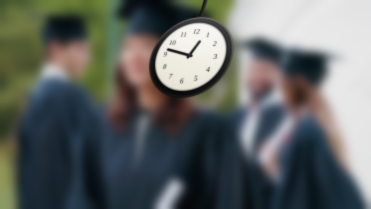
12:47
